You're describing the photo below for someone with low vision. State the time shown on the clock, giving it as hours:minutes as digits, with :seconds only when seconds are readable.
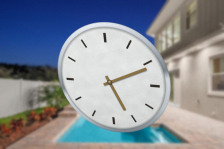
5:11
